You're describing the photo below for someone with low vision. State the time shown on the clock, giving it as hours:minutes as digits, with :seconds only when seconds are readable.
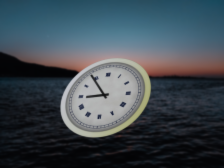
8:54
